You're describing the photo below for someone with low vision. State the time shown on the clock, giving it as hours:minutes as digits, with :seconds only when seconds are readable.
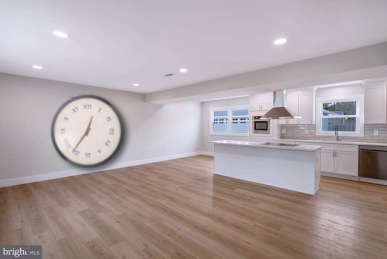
12:36
